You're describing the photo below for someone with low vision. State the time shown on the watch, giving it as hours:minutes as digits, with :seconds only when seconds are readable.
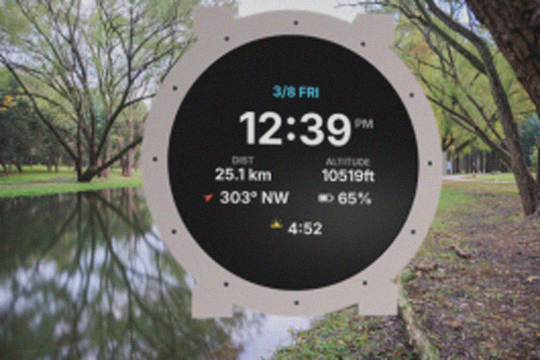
12:39
